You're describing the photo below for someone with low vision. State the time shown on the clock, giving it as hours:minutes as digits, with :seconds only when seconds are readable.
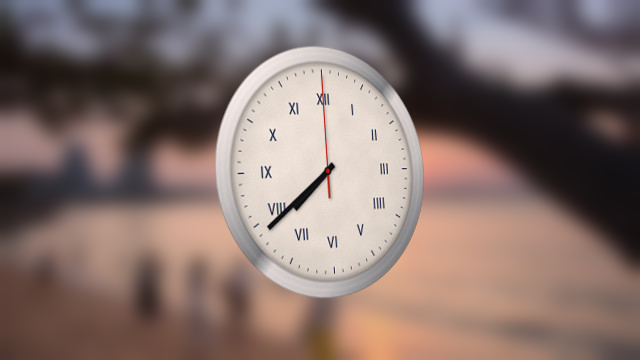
7:39:00
